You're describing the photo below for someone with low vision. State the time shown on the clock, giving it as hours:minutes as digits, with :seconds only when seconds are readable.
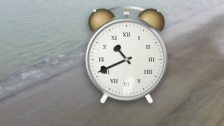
10:41
